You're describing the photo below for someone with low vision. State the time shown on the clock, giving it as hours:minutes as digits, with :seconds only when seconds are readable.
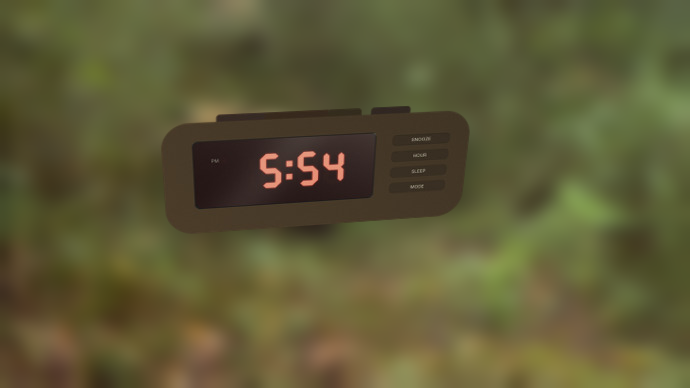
5:54
